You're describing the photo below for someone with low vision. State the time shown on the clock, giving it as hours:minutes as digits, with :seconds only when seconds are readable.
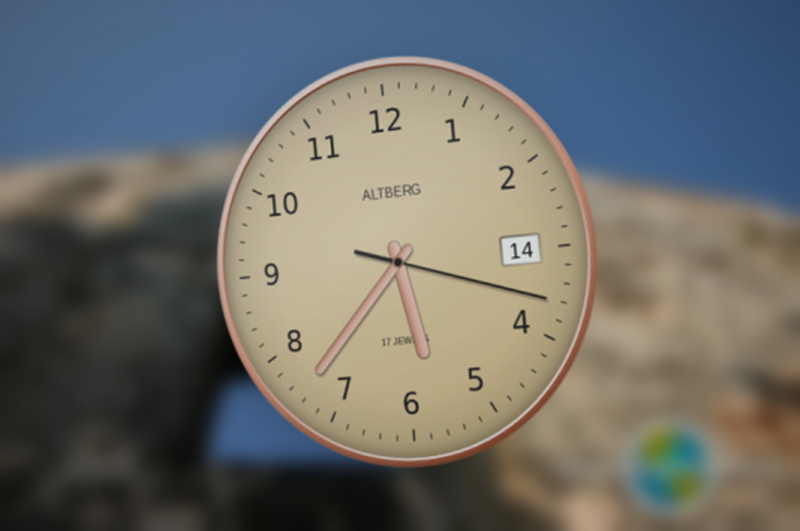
5:37:18
